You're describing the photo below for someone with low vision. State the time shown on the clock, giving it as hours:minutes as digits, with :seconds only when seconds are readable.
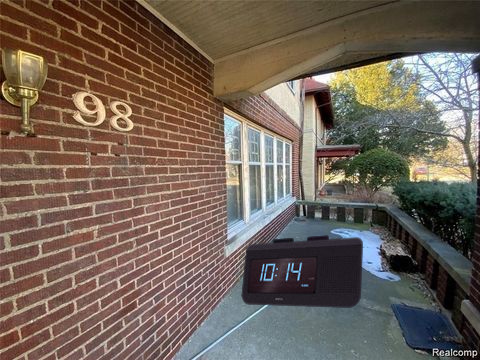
10:14
